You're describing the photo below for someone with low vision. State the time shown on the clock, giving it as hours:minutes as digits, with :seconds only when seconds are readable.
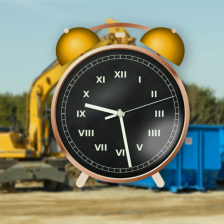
9:28:12
